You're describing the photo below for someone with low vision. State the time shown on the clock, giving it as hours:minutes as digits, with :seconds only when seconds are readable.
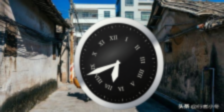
6:43
